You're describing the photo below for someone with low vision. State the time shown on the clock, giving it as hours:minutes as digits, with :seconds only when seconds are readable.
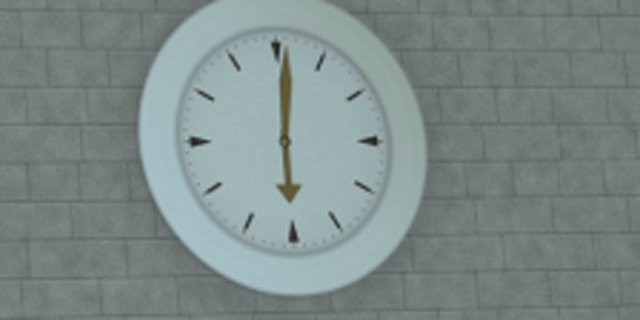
6:01
